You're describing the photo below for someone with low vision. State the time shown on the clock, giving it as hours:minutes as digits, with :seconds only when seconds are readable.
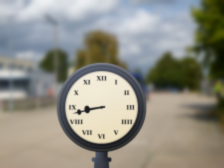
8:43
